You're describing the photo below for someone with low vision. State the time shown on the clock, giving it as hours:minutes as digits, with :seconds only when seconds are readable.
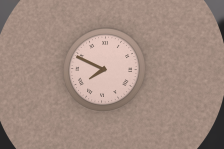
7:49
